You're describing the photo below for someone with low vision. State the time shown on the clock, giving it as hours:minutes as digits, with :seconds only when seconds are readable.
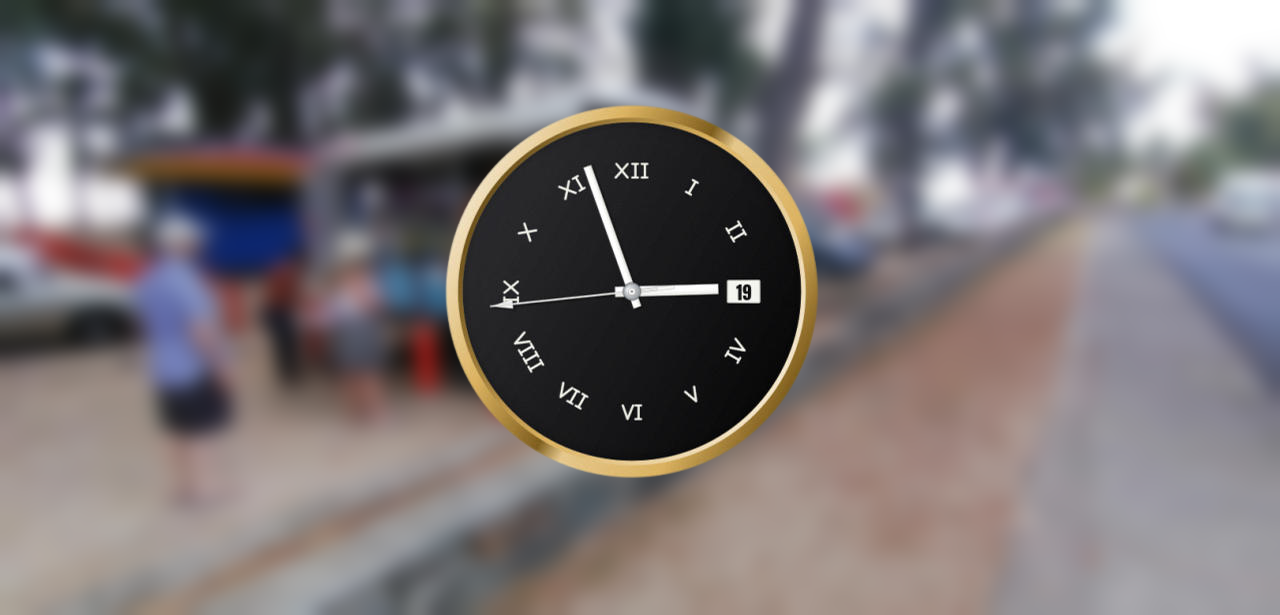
2:56:44
